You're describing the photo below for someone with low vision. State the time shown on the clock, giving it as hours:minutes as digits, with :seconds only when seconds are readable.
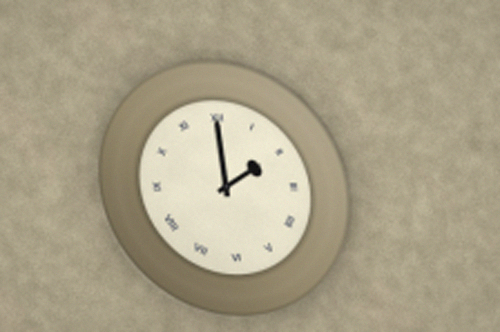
2:00
